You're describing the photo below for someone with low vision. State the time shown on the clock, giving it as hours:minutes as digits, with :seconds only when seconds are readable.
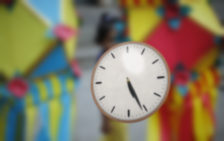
5:26
